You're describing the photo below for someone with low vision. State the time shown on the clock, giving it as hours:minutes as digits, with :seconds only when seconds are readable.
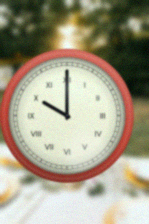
10:00
